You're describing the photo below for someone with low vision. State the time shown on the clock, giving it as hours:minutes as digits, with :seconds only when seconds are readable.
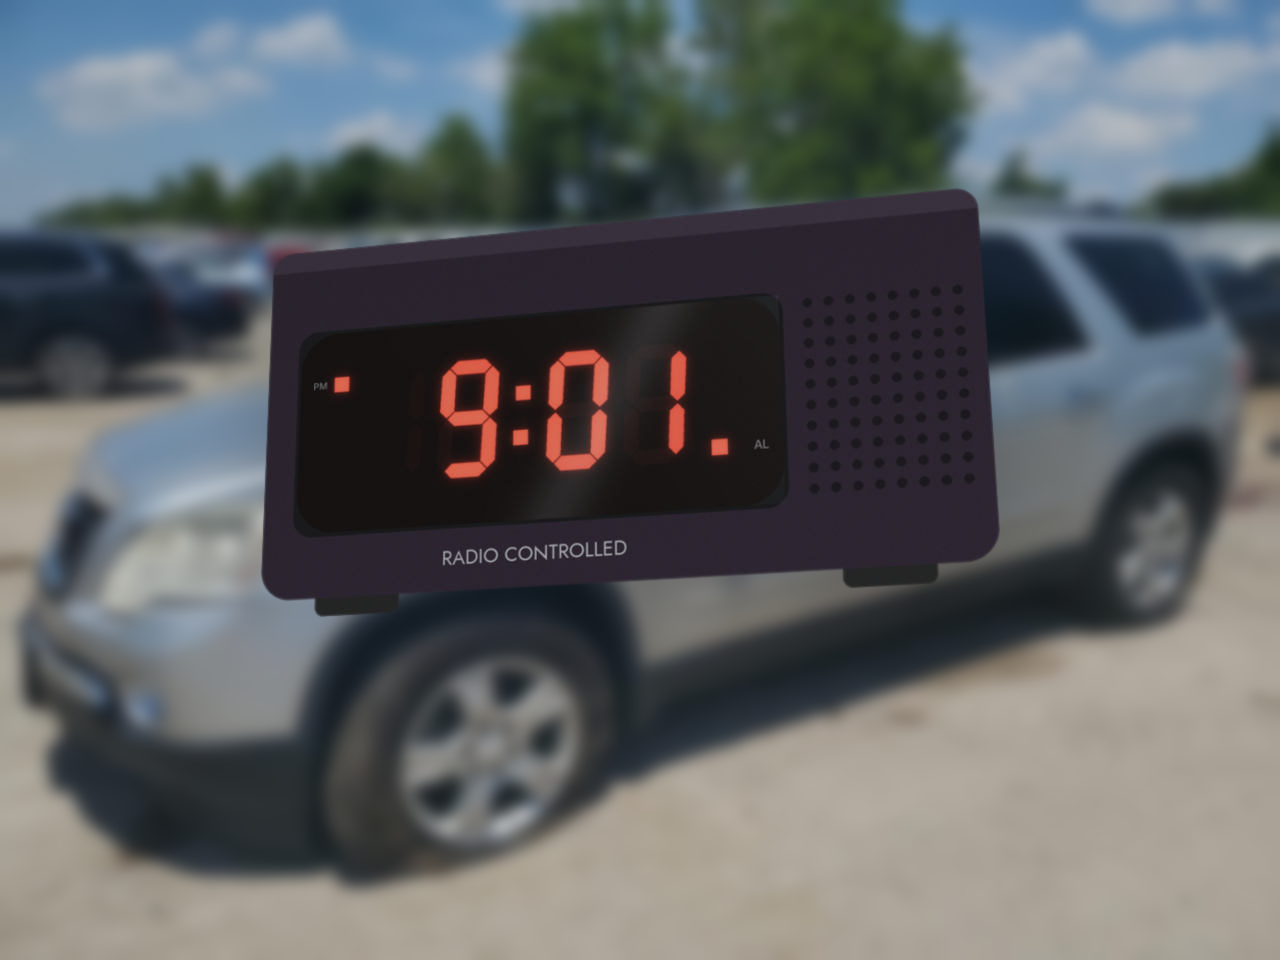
9:01
